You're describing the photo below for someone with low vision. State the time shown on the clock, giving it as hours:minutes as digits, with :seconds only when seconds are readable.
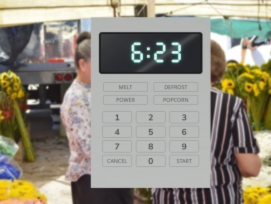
6:23
